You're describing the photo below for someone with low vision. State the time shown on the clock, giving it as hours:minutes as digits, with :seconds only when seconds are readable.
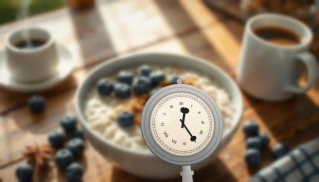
12:25
